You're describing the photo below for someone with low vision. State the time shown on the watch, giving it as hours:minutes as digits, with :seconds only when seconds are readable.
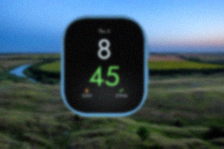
8:45
